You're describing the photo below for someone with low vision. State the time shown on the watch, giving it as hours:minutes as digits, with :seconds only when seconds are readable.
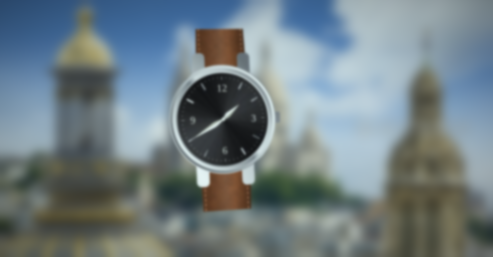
1:40
